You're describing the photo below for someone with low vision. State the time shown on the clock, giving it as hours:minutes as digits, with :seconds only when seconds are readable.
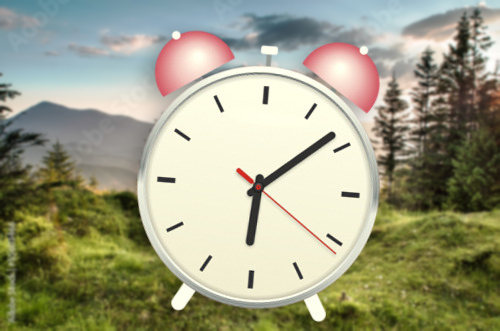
6:08:21
